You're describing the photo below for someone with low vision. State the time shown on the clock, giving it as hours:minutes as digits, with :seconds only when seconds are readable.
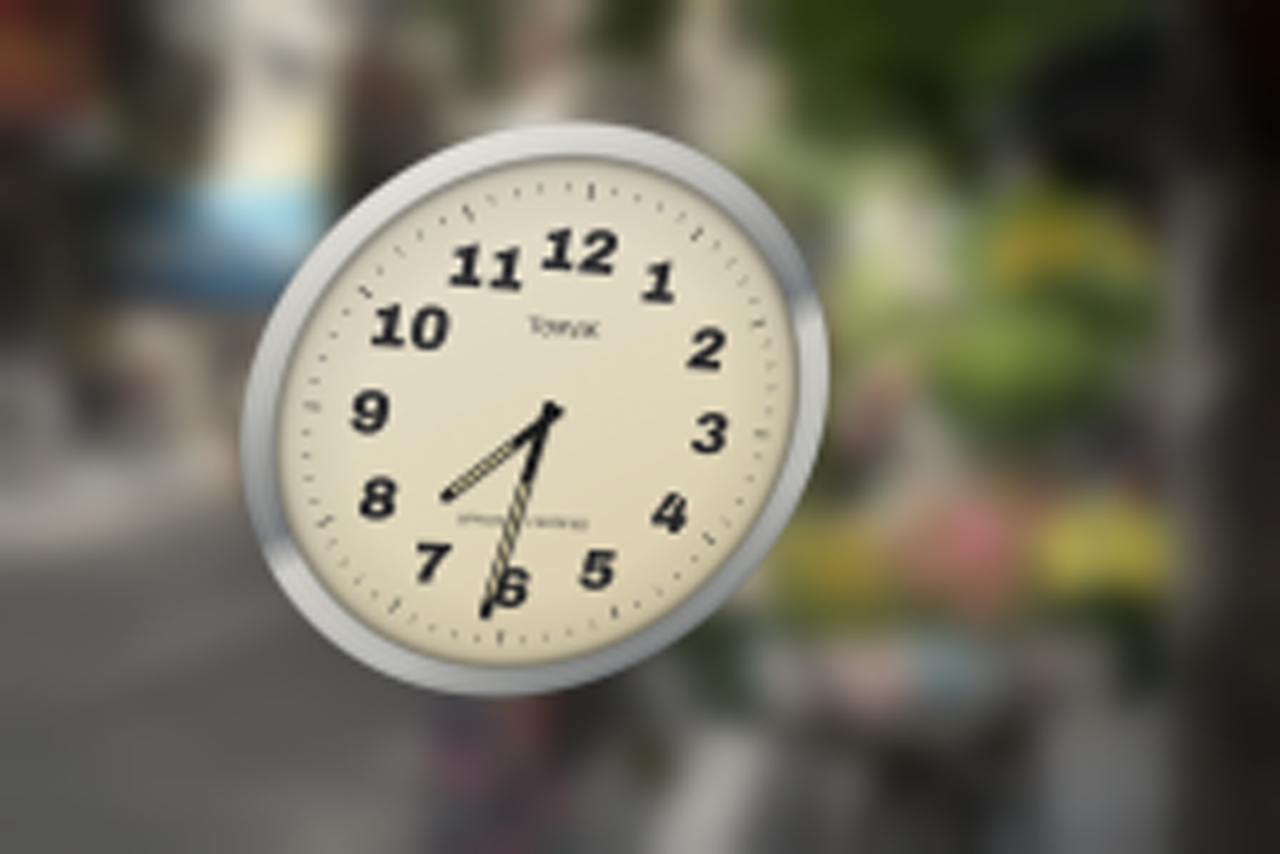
7:31
